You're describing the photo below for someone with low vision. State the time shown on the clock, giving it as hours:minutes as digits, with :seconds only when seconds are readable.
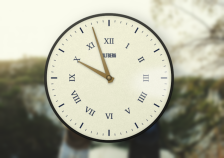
9:57
